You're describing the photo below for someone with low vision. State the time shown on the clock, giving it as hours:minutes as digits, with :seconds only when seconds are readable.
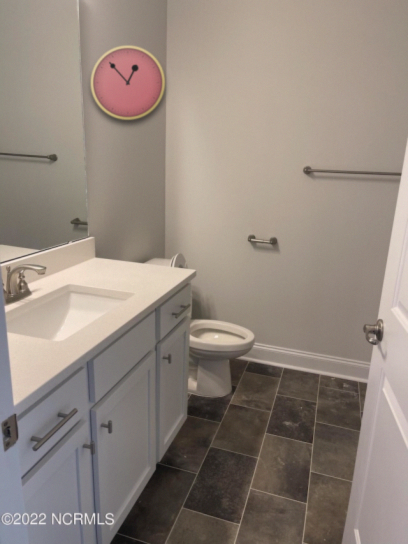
12:53
